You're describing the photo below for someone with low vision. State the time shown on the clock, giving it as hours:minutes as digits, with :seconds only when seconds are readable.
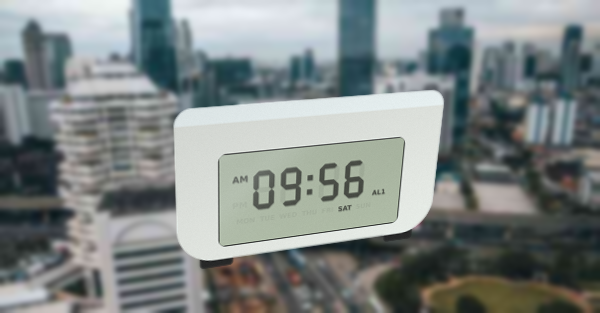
9:56
